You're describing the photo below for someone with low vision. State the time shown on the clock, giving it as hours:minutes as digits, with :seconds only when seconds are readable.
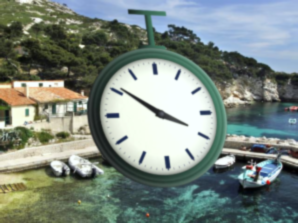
3:51
